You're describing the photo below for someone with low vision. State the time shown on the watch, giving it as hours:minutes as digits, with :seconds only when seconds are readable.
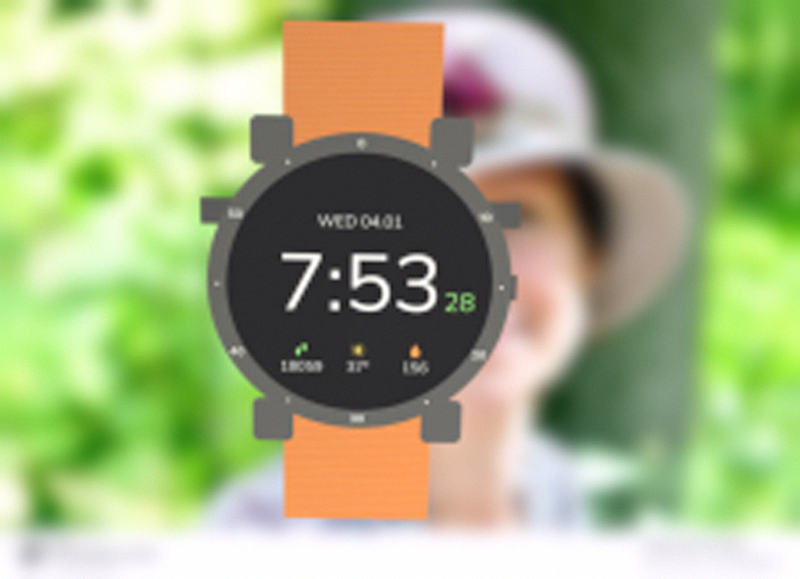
7:53
